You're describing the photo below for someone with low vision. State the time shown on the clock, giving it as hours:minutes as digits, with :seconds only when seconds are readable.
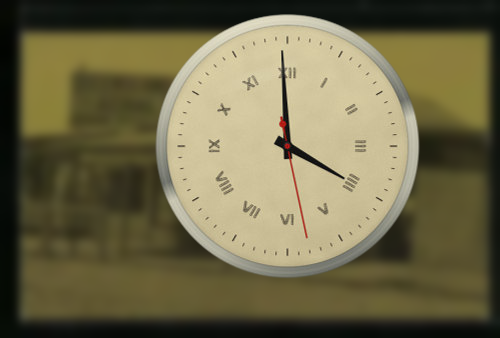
3:59:28
